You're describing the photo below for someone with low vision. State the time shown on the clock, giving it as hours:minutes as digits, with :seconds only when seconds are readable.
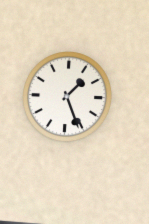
1:26
